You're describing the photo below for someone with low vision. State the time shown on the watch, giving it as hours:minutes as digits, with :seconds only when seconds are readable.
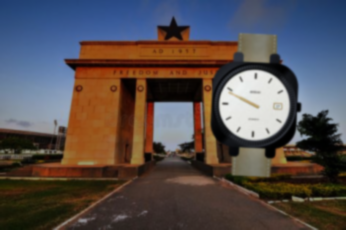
9:49
